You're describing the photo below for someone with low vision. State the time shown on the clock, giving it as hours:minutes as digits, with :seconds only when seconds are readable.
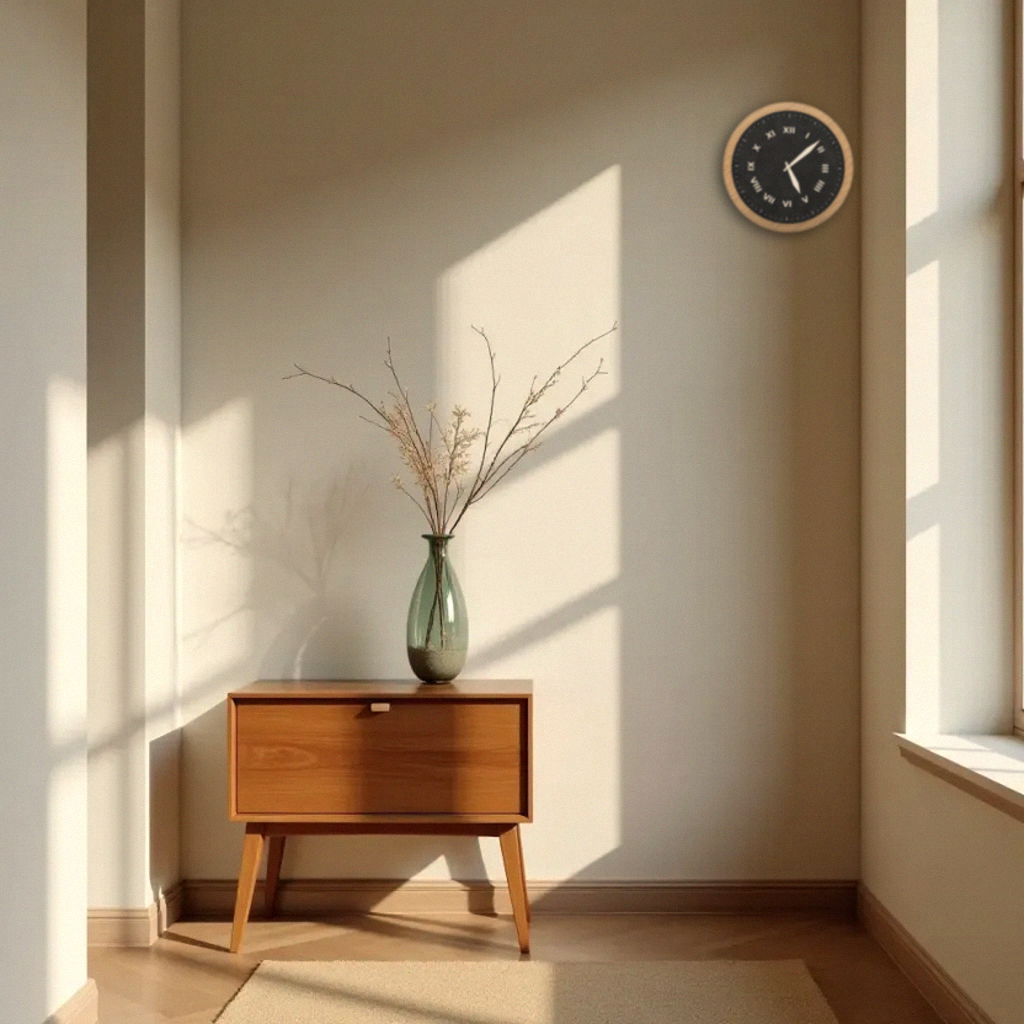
5:08
